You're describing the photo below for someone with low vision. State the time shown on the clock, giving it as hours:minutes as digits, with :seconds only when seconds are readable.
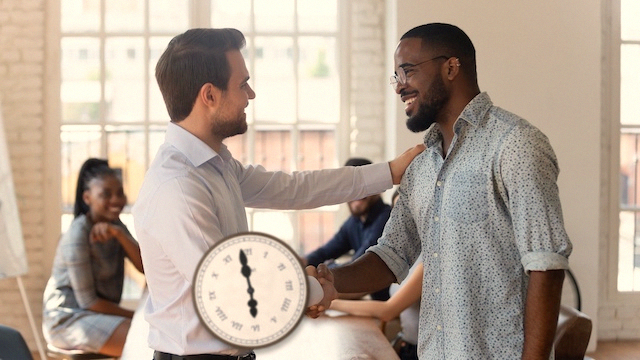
5:59
